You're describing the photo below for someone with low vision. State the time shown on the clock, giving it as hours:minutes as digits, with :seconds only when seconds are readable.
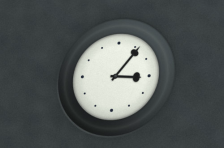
3:06
